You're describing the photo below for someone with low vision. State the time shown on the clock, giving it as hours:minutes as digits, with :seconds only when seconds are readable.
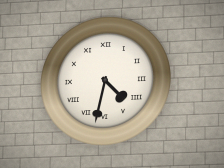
4:32
